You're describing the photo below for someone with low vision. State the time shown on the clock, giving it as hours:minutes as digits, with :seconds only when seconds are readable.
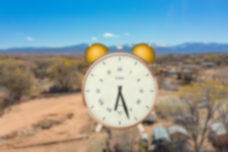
6:27
